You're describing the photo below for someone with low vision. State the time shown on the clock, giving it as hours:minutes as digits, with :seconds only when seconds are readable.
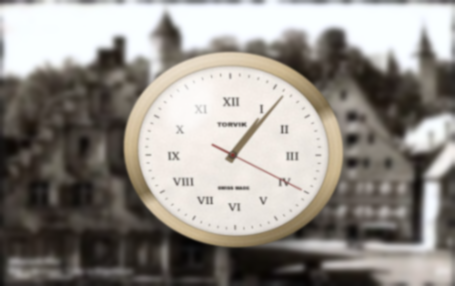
1:06:20
